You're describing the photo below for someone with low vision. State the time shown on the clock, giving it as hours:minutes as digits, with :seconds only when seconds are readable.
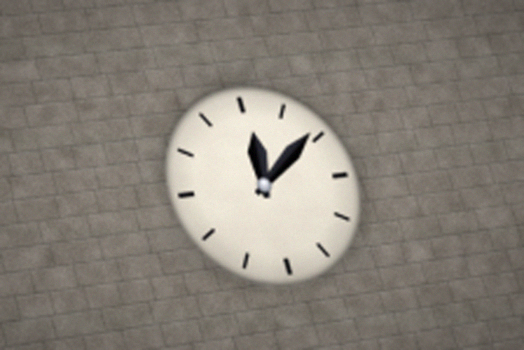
12:09
